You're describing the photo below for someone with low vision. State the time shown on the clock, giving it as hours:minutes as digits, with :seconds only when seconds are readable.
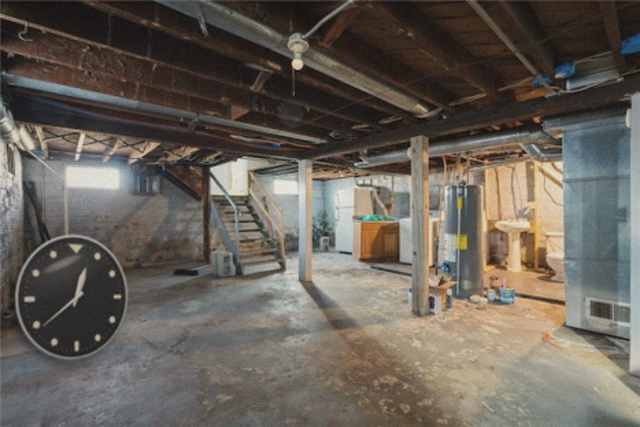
12:39
